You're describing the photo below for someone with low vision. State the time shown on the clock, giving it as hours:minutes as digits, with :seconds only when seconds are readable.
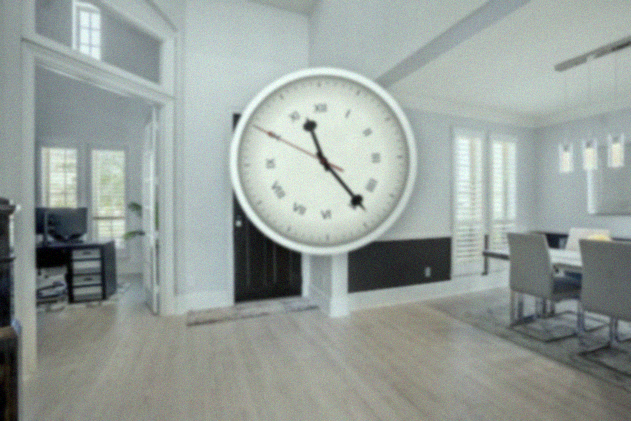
11:23:50
